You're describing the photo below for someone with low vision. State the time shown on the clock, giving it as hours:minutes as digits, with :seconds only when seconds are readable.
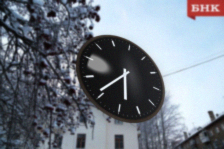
6:41
